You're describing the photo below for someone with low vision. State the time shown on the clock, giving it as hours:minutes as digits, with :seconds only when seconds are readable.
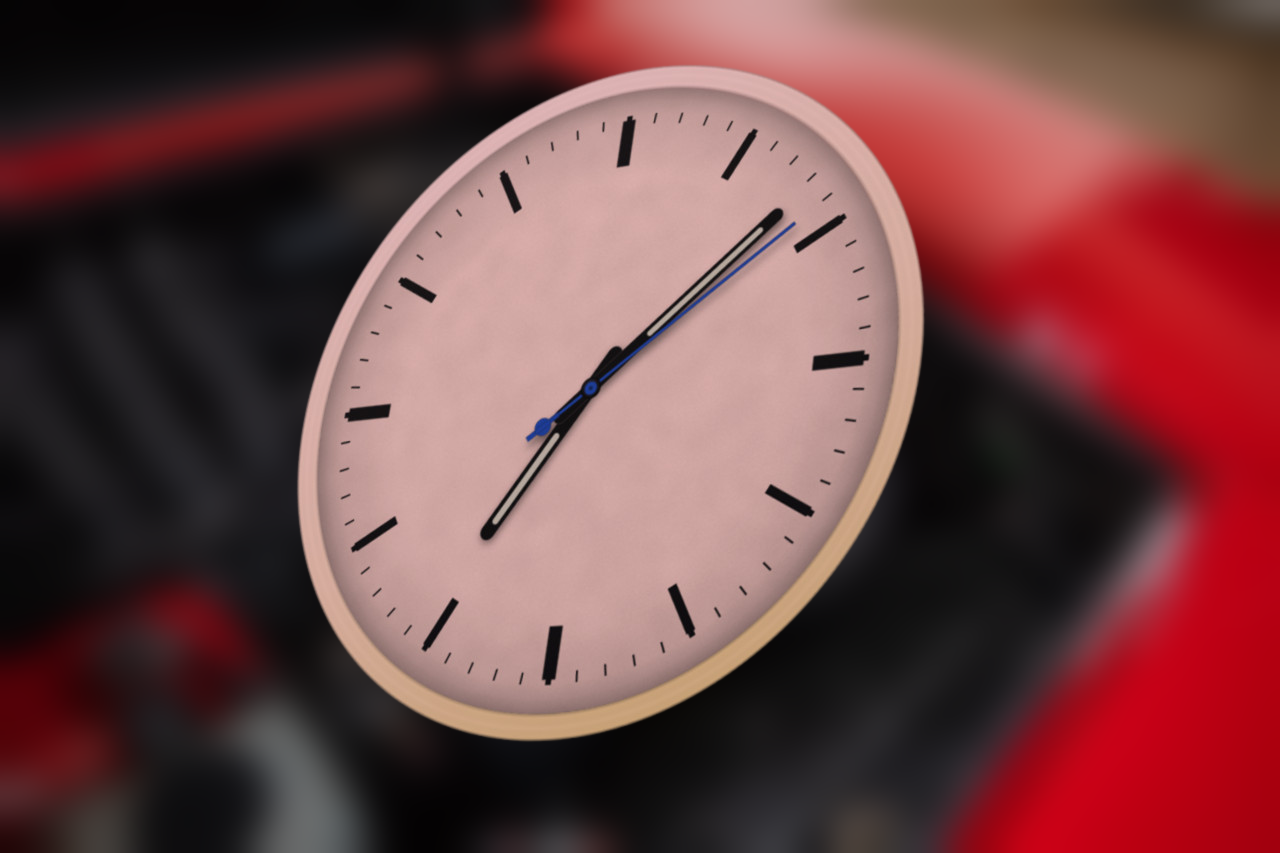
7:08:09
